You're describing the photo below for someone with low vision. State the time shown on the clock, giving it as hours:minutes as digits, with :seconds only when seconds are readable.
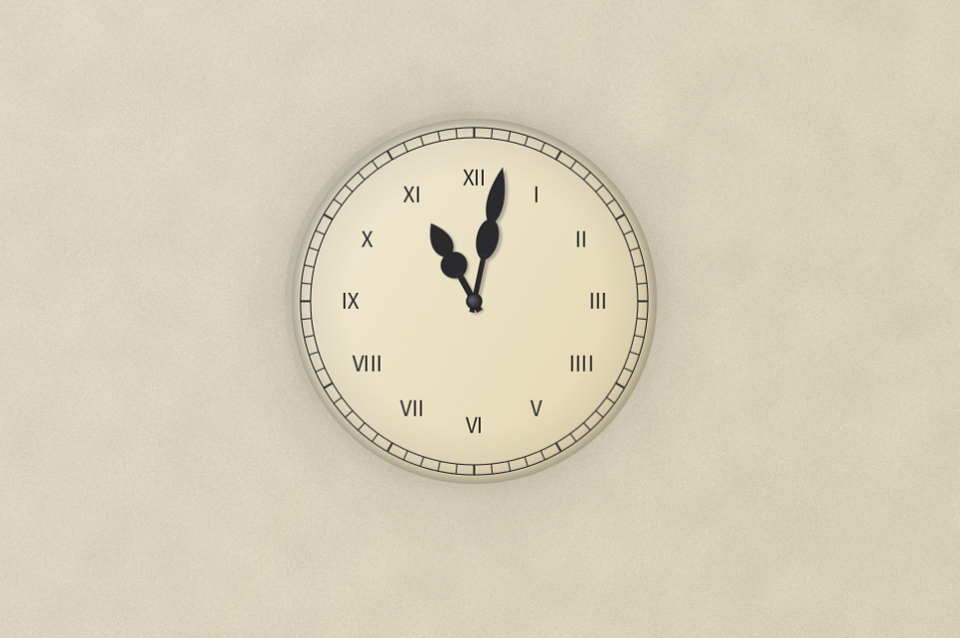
11:02
